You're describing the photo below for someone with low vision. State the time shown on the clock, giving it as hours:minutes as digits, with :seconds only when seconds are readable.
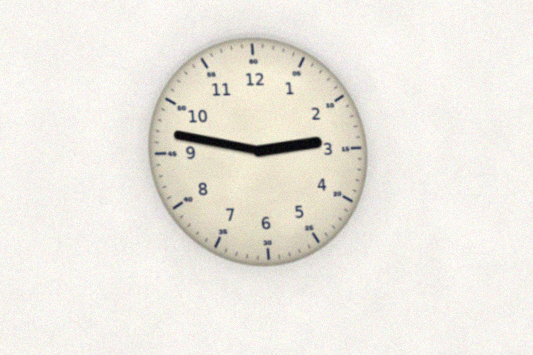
2:47
